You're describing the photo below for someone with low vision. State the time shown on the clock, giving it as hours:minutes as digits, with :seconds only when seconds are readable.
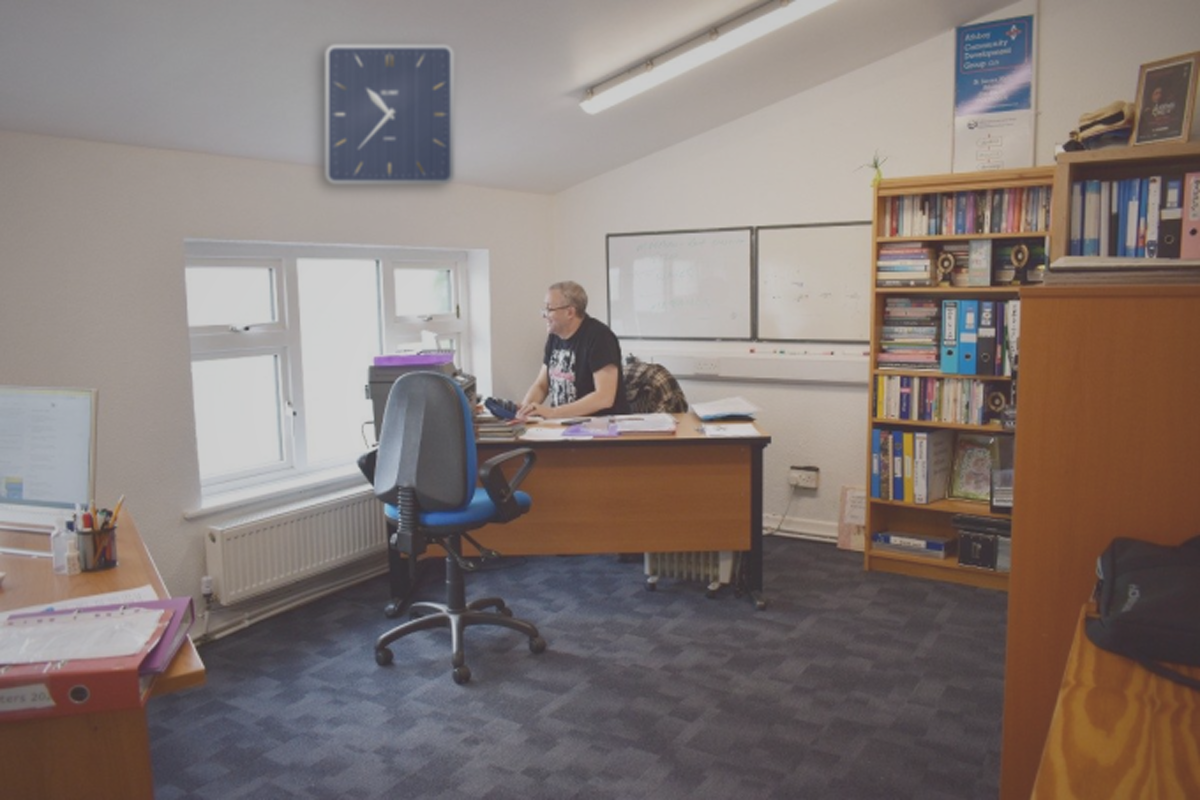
10:37
